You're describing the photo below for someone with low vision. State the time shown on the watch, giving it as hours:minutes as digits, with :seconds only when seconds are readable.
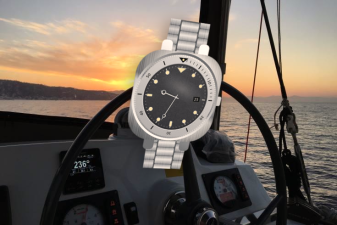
9:34
